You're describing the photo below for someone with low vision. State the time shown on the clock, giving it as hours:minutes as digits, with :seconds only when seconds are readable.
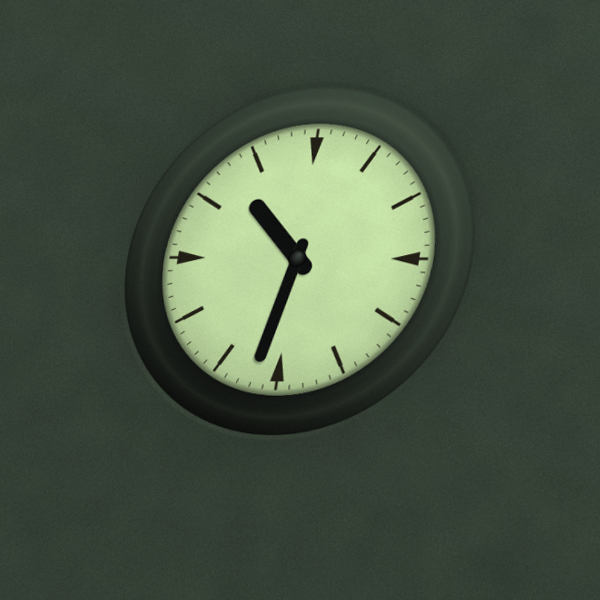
10:32
